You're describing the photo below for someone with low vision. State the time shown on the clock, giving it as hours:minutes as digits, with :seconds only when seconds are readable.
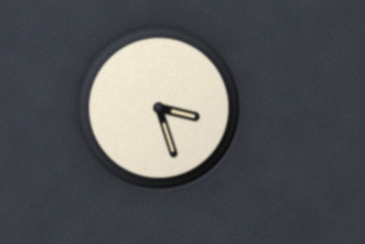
3:27
